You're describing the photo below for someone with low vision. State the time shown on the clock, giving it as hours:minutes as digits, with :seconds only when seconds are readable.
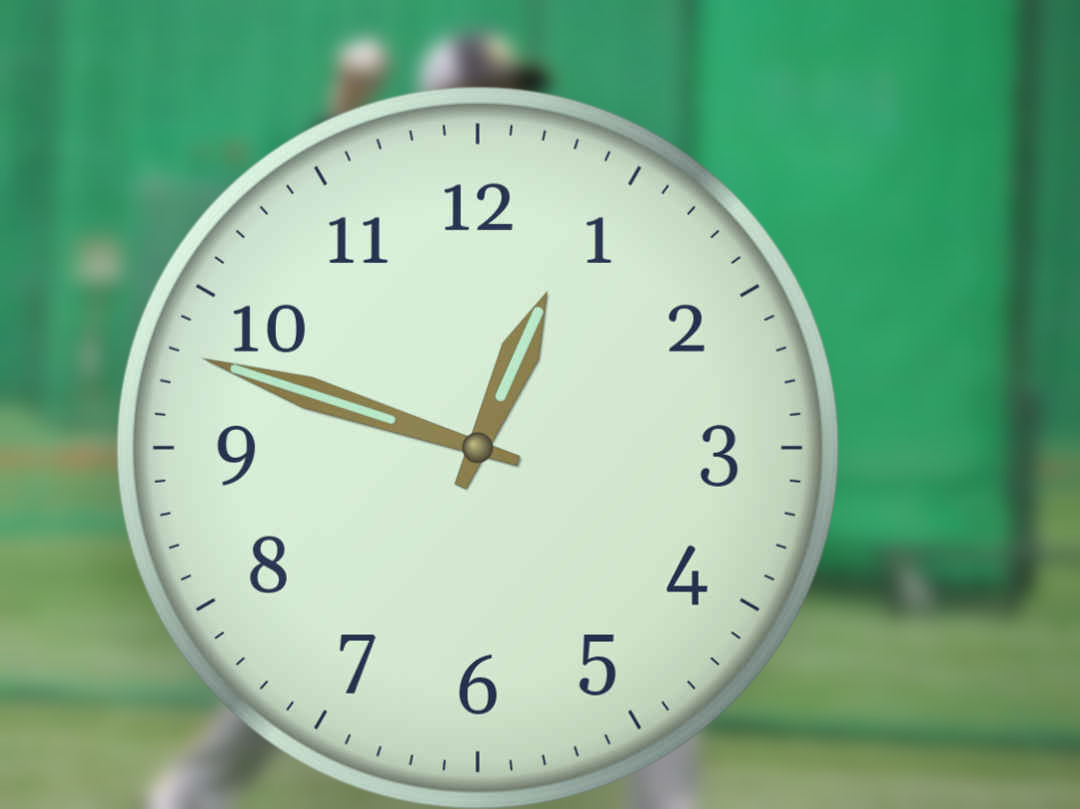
12:48
